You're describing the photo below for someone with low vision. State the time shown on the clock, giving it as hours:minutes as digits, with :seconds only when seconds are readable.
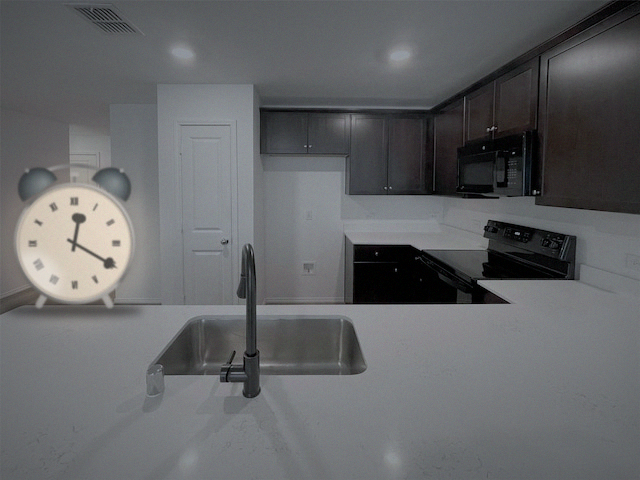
12:20
